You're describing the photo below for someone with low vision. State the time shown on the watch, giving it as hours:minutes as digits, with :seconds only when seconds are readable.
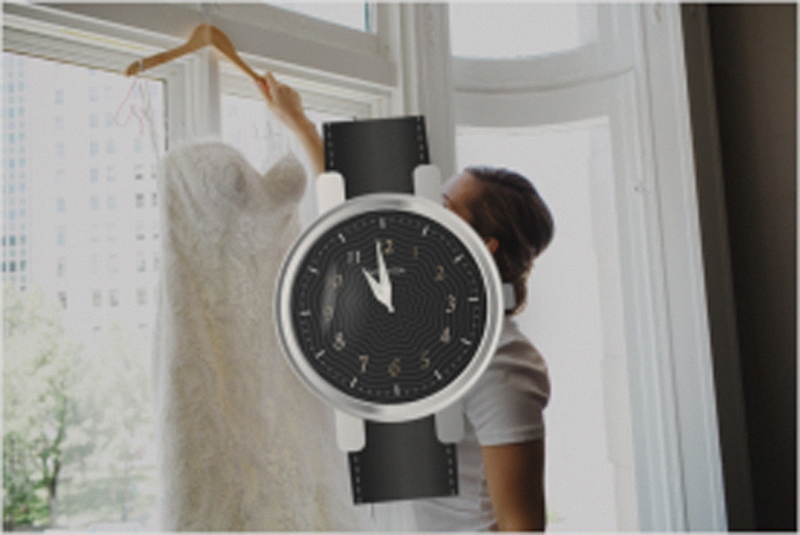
10:59
